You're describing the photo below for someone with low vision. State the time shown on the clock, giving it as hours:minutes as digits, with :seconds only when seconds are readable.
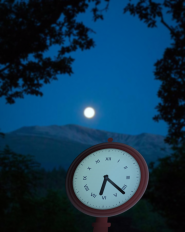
6:22
